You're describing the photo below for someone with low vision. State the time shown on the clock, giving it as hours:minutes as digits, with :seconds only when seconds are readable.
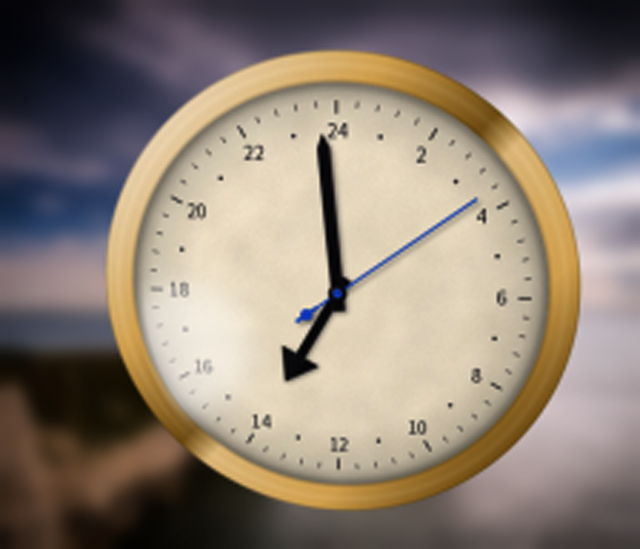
13:59:09
